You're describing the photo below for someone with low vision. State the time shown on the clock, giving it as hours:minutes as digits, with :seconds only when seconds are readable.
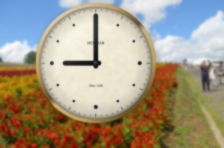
9:00
